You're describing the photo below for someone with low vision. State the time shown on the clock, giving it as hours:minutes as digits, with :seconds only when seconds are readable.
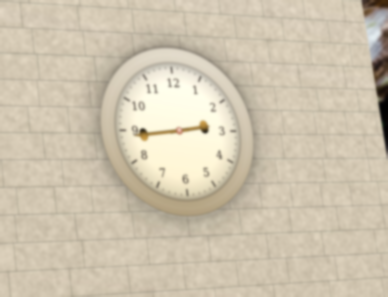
2:44
